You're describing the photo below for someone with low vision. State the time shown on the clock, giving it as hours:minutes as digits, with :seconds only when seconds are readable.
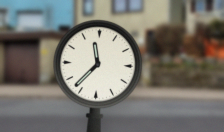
11:37
